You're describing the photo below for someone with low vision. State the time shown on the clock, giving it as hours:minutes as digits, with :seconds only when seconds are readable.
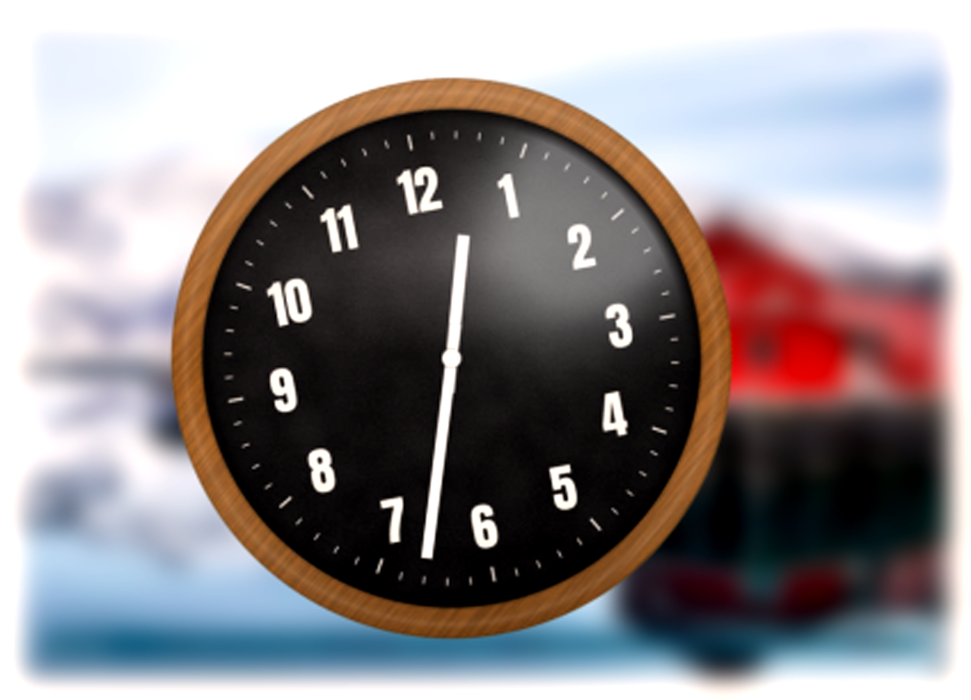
12:33
